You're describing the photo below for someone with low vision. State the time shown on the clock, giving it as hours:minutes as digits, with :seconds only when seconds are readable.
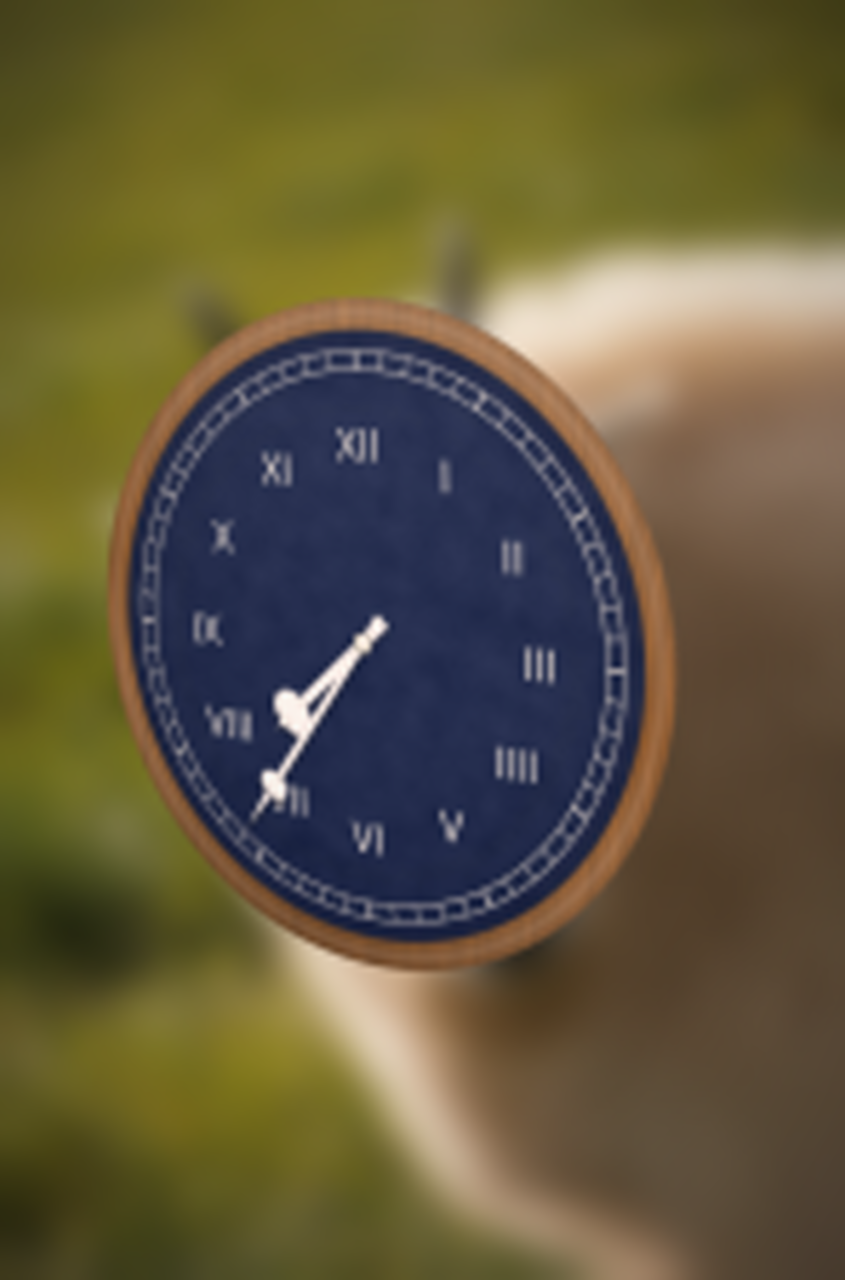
7:36
